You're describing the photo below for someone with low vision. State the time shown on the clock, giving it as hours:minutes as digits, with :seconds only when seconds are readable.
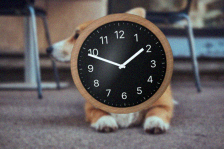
1:49
